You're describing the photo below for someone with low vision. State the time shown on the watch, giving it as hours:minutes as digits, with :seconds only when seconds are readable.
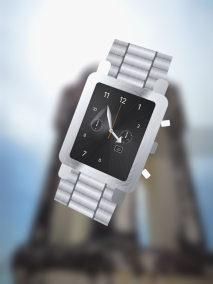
3:55
